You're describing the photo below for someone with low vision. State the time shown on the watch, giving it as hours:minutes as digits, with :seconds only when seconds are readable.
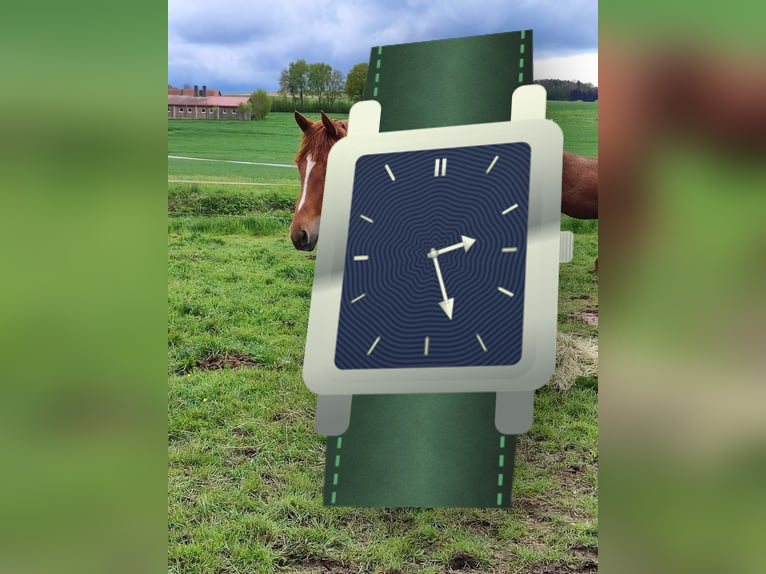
2:27
